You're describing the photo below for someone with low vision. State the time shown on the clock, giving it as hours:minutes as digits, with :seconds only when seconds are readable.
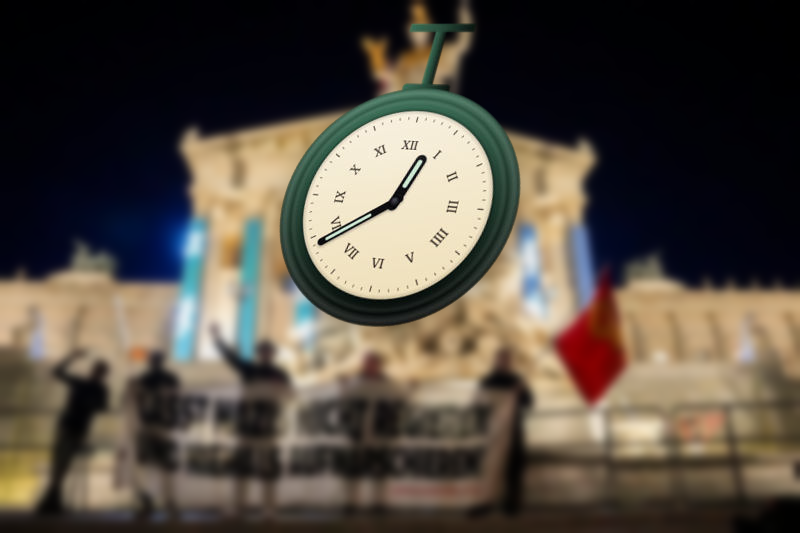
12:39
